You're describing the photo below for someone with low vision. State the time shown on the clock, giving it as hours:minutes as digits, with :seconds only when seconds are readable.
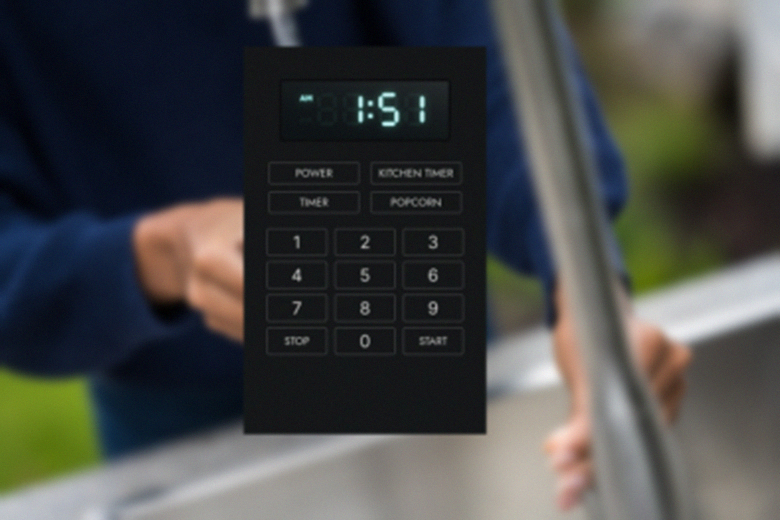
1:51
